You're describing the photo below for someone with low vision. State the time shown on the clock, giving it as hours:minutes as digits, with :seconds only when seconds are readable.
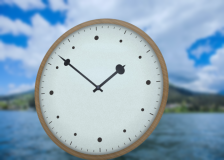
1:52
